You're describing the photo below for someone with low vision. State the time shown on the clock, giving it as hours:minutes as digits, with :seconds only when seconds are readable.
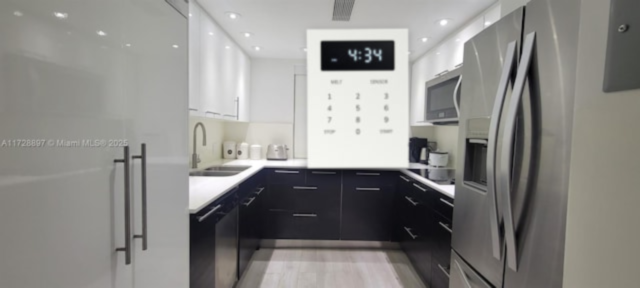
4:34
